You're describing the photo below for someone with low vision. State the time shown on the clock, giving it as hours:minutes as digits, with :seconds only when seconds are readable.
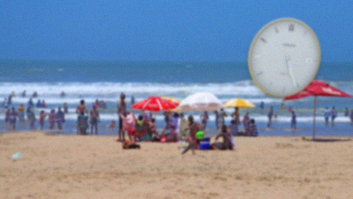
5:26
